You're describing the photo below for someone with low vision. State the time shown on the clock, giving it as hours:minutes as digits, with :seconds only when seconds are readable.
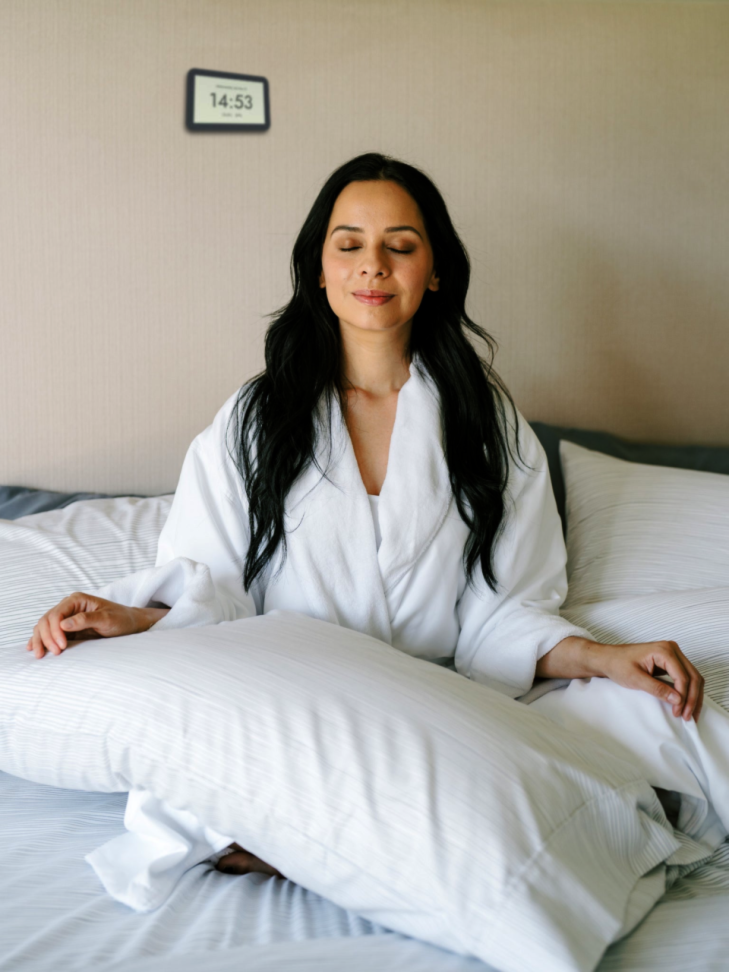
14:53
